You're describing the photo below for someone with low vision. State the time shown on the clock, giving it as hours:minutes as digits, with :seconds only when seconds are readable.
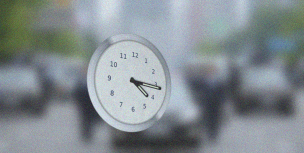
4:16
